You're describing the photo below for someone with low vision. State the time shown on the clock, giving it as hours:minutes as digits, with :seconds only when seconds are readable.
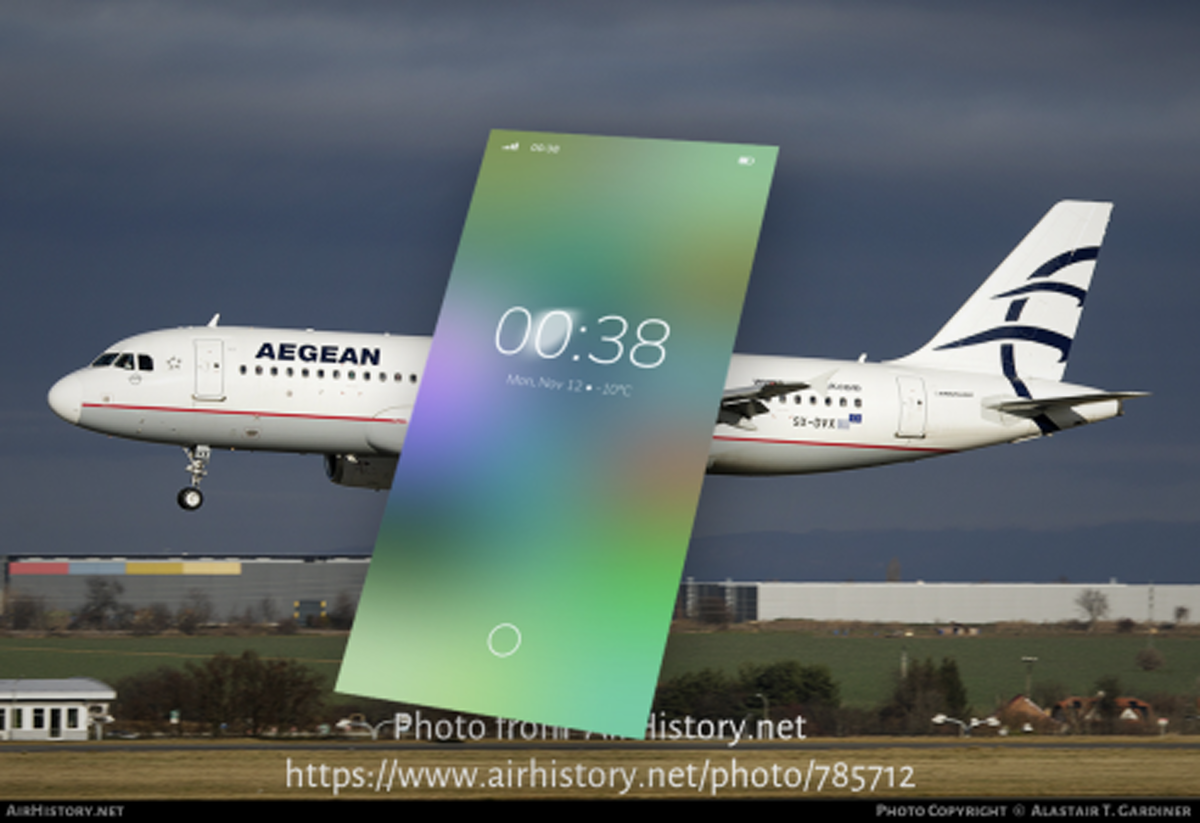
0:38
